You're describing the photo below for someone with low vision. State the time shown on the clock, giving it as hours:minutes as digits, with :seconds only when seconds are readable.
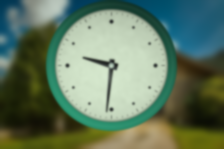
9:31
